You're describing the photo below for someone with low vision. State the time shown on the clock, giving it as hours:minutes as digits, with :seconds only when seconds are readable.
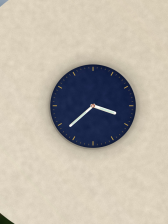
3:38
